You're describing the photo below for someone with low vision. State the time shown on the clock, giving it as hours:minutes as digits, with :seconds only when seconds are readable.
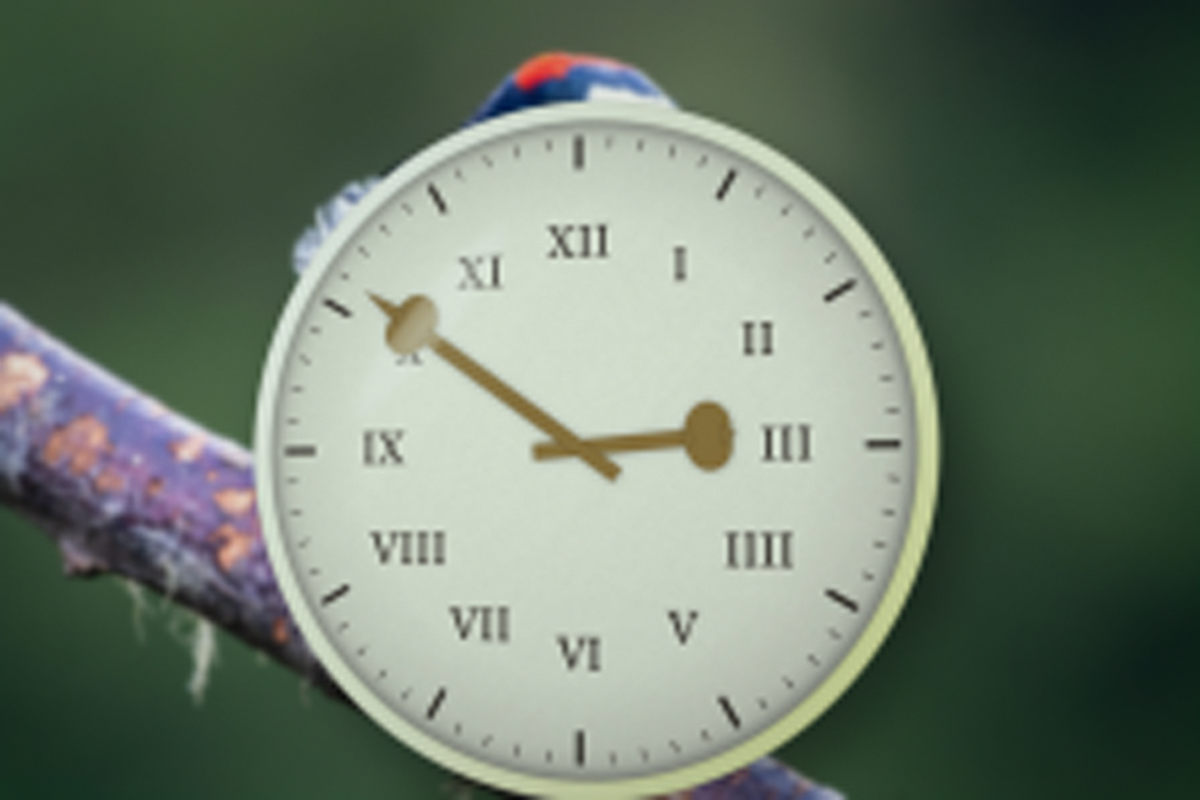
2:51
